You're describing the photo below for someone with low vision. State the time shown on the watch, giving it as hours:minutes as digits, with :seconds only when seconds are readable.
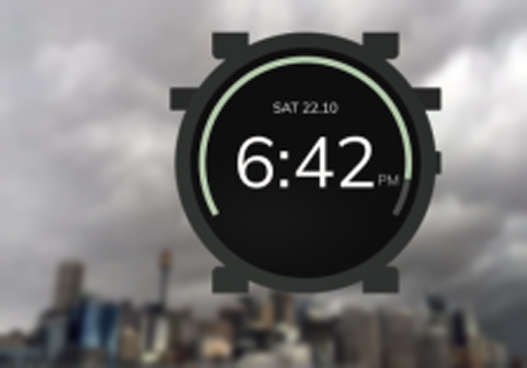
6:42
